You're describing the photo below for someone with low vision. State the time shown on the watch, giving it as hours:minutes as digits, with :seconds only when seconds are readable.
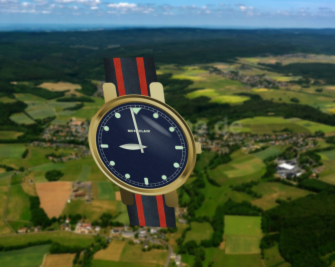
8:59
